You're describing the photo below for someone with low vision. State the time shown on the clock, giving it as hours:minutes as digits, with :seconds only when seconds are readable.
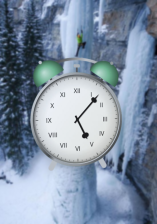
5:07
